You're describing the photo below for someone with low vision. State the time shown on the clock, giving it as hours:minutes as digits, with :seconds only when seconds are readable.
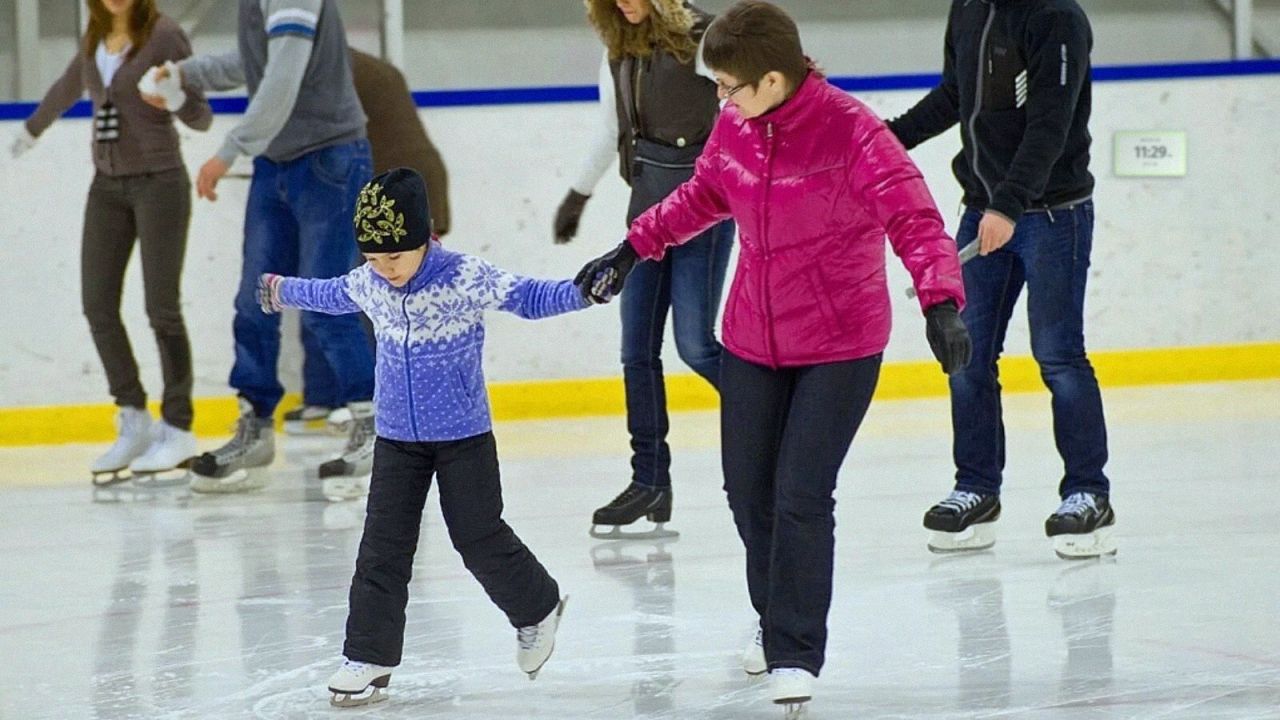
11:29
